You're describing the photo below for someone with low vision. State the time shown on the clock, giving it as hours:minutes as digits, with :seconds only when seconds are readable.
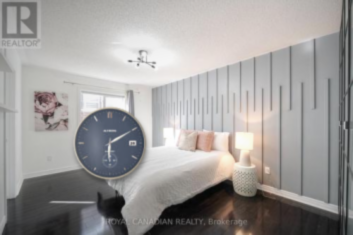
6:10
